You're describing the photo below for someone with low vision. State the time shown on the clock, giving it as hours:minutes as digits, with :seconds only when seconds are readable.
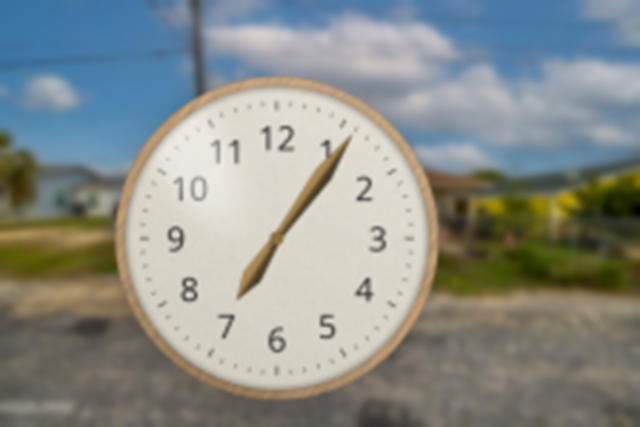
7:06
